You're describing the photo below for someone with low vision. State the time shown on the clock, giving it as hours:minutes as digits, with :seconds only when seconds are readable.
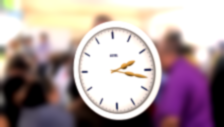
2:17
